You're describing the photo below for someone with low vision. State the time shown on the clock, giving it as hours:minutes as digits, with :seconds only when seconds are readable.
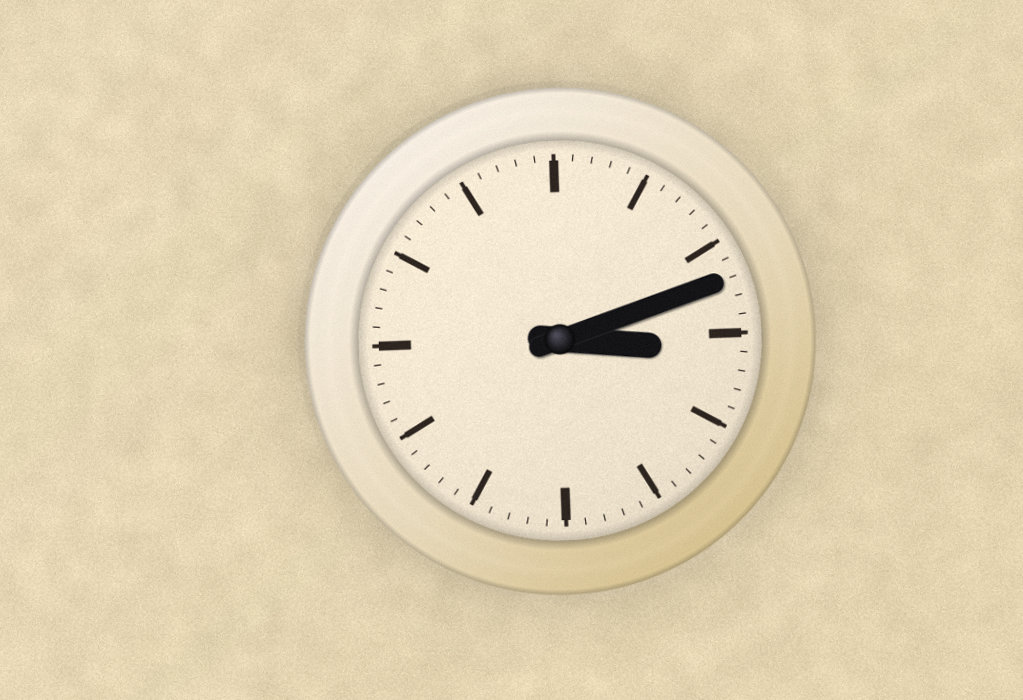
3:12
